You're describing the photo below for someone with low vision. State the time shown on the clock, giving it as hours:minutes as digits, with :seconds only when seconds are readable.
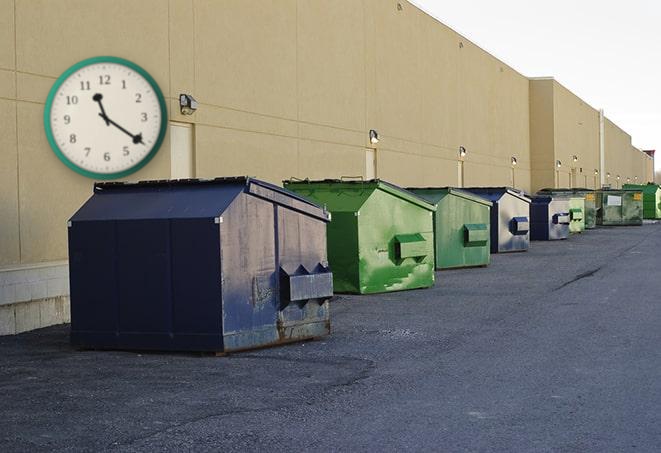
11:21
